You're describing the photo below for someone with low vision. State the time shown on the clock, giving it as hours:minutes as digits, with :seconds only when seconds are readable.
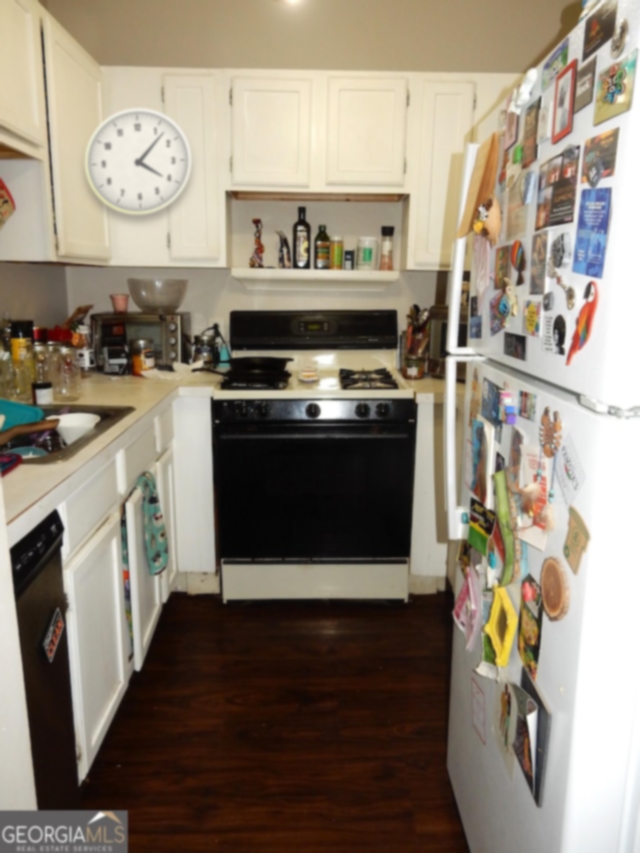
4:07
